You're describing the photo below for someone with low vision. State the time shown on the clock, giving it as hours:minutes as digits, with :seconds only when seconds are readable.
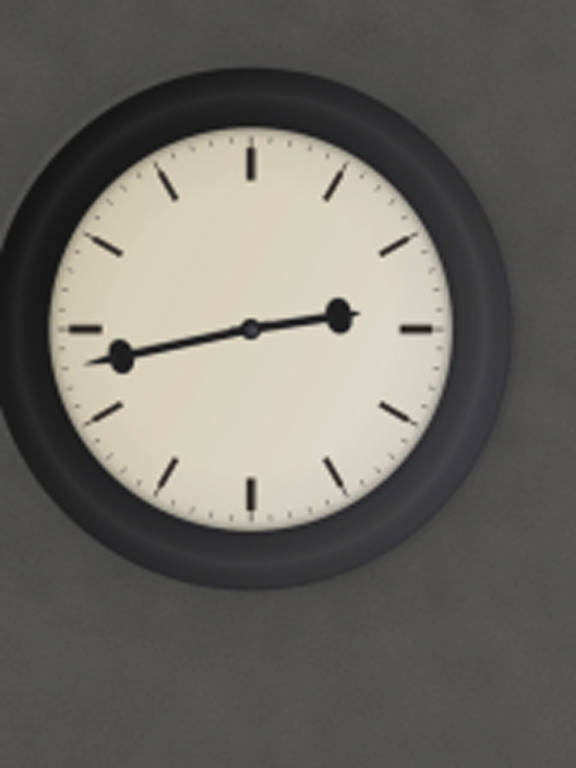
2:43
